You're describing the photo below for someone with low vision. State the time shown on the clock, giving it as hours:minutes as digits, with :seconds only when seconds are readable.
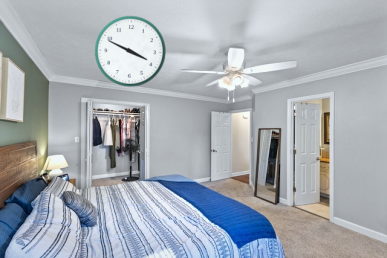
3:49
